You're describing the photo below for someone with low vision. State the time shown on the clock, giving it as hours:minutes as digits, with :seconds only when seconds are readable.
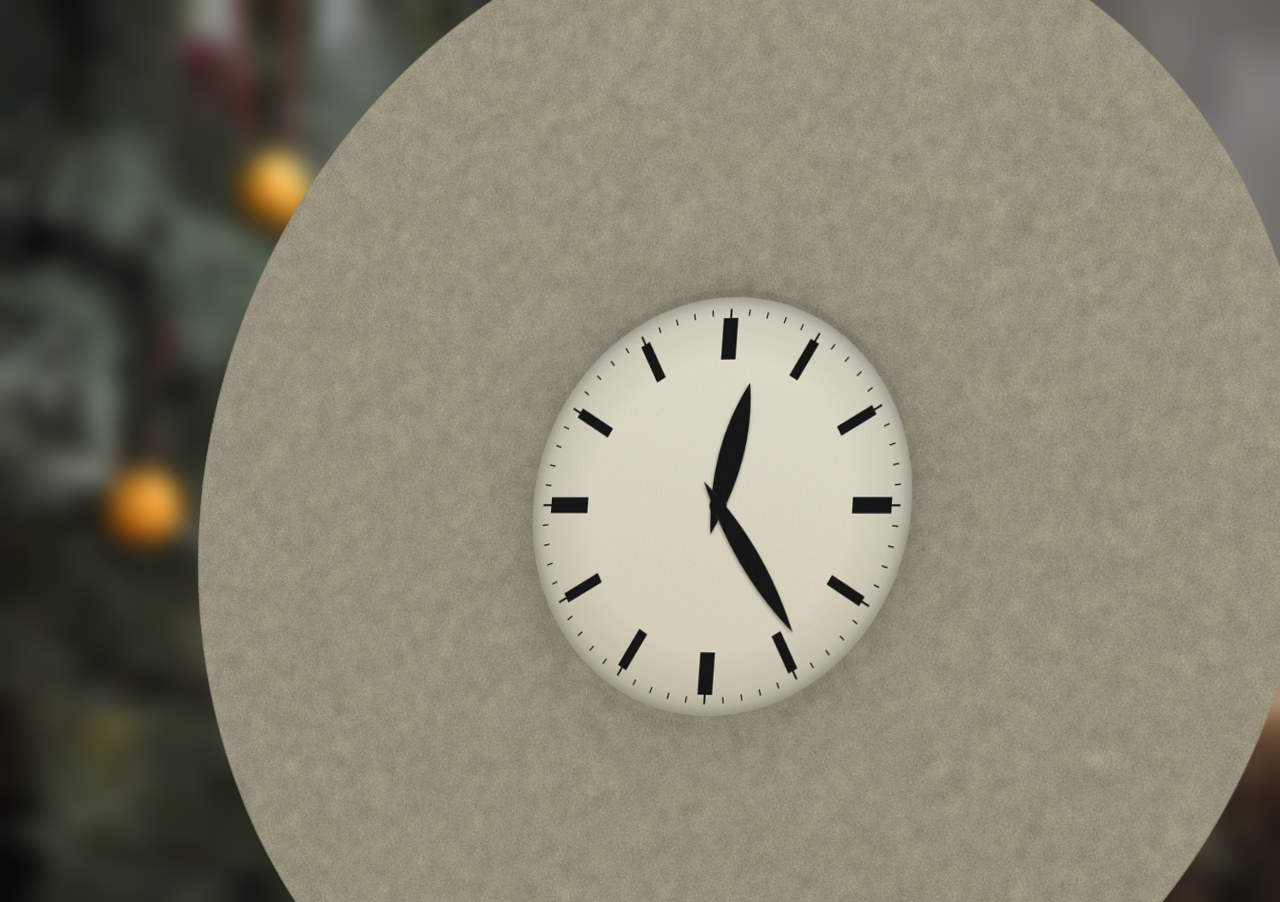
12:24
